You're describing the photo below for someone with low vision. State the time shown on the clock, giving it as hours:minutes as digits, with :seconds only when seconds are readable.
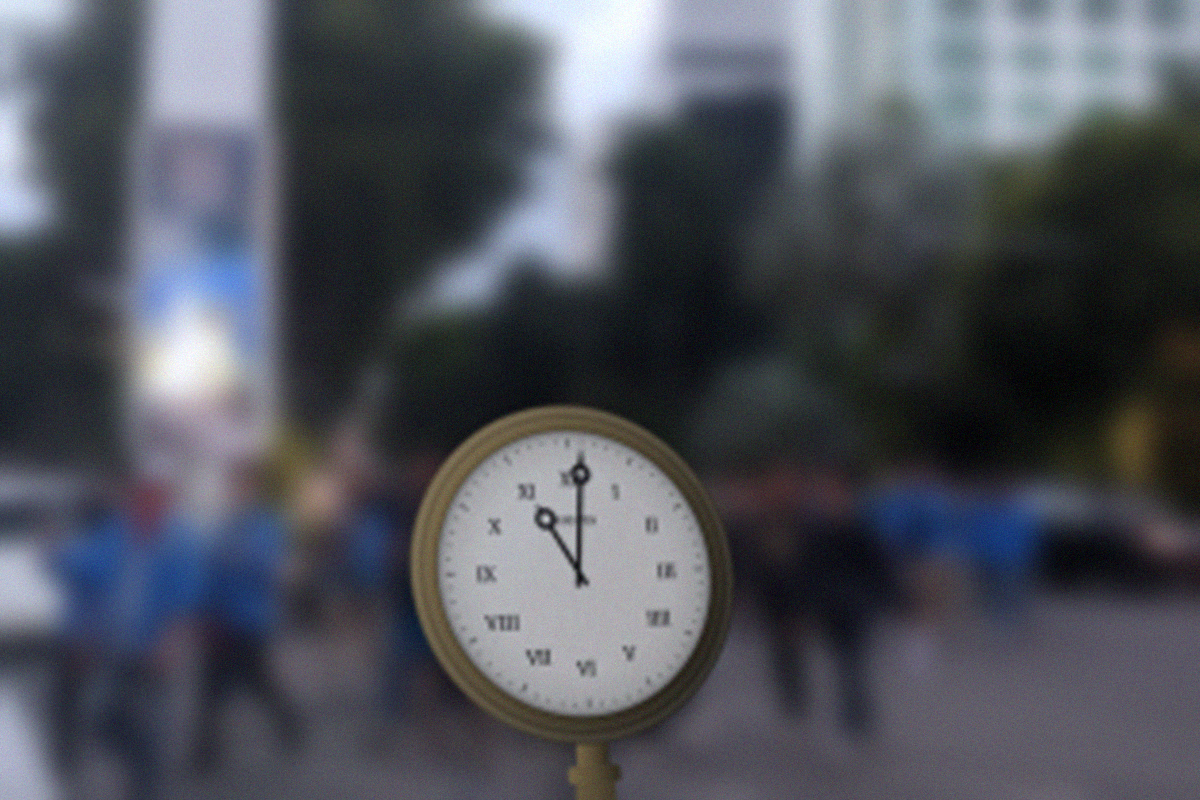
11:01
